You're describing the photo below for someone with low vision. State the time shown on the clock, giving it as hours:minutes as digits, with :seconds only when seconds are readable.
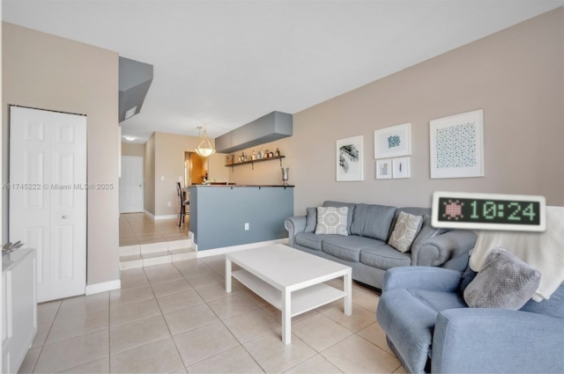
10:24
